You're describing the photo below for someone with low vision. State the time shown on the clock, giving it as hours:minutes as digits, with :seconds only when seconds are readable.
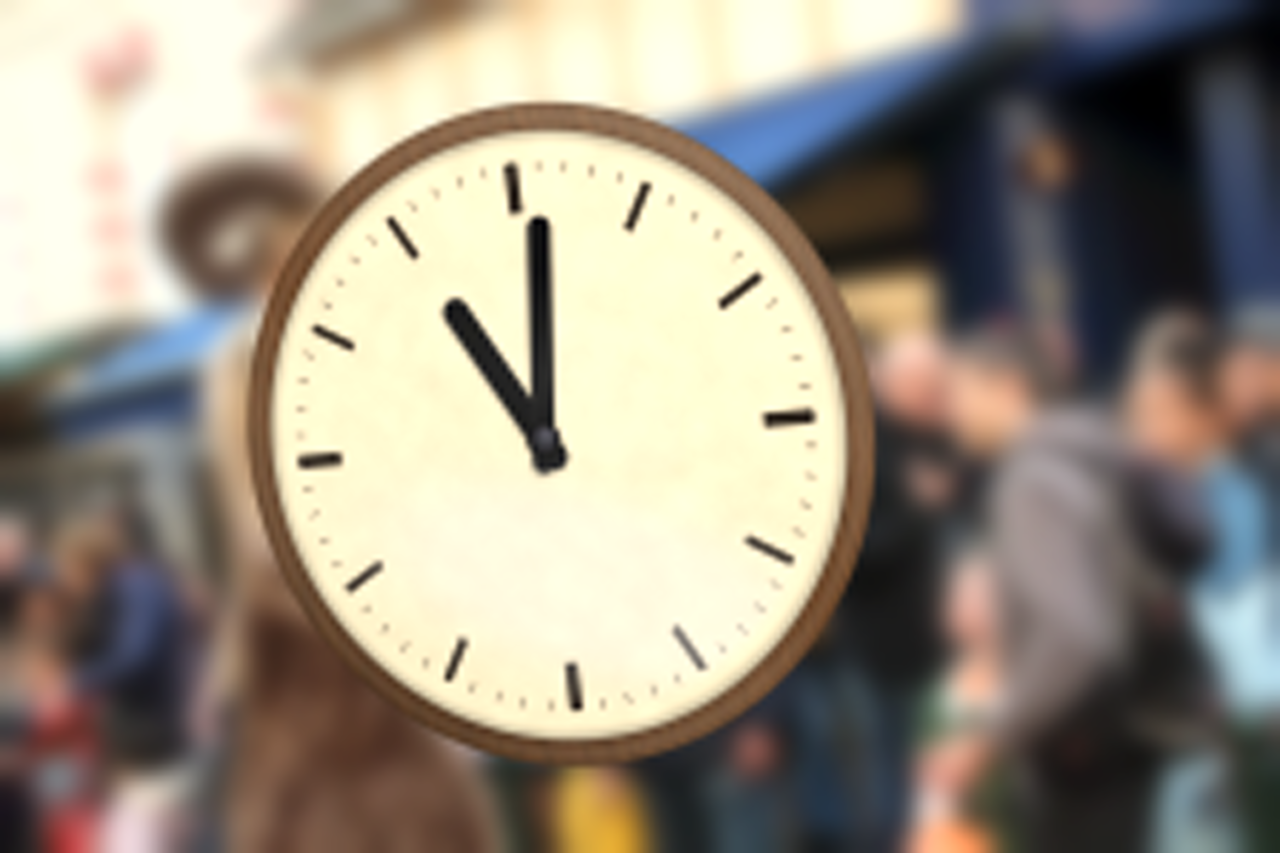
11:01
